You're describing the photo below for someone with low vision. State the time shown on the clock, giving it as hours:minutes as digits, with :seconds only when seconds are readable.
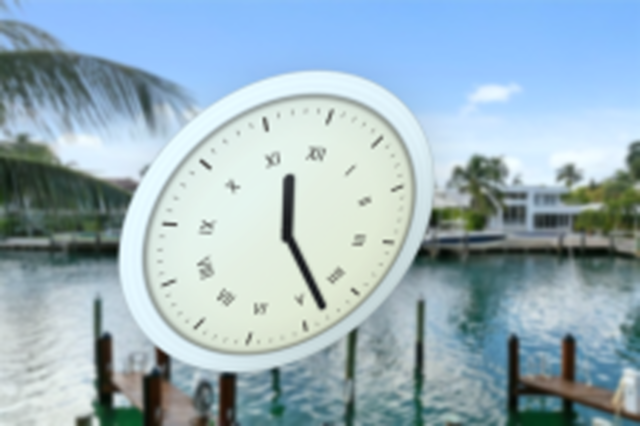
11:23
